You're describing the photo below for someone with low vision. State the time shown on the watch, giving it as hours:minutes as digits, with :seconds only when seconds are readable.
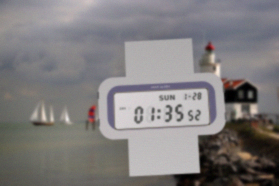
1:35:52
